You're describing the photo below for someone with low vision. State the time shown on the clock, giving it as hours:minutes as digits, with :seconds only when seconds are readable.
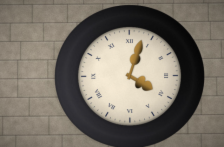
4:03
